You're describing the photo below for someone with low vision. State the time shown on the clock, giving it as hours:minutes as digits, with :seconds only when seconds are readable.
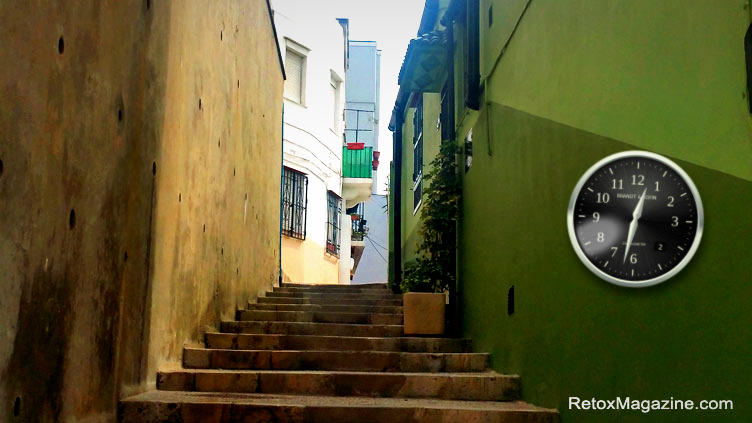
12:32
